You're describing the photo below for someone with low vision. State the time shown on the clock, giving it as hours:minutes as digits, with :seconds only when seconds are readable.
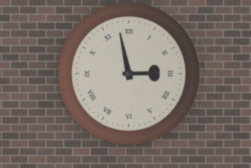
2:58
